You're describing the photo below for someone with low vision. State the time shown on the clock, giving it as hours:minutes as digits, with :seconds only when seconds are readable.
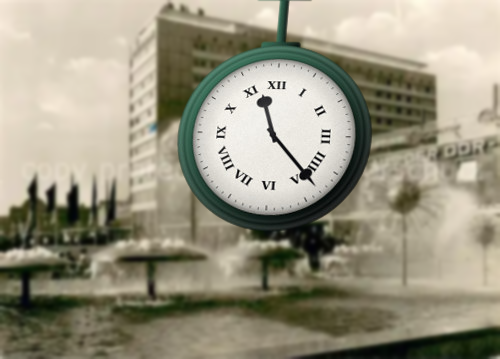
11:23
